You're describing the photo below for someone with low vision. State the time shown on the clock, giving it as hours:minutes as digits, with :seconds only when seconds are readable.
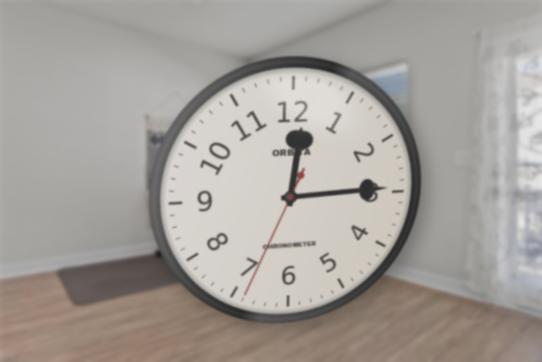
12:14:34
